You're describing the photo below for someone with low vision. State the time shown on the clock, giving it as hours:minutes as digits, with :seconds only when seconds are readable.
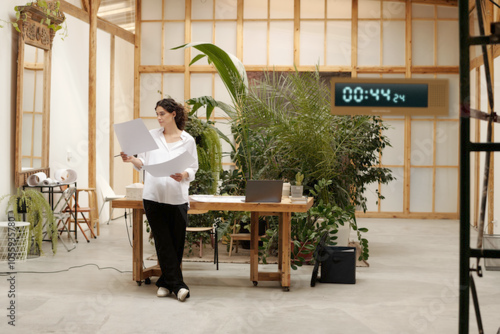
0:44
